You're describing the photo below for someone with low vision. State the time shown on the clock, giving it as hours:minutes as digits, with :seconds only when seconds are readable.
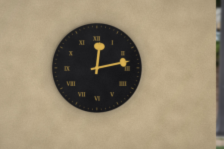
12:13
